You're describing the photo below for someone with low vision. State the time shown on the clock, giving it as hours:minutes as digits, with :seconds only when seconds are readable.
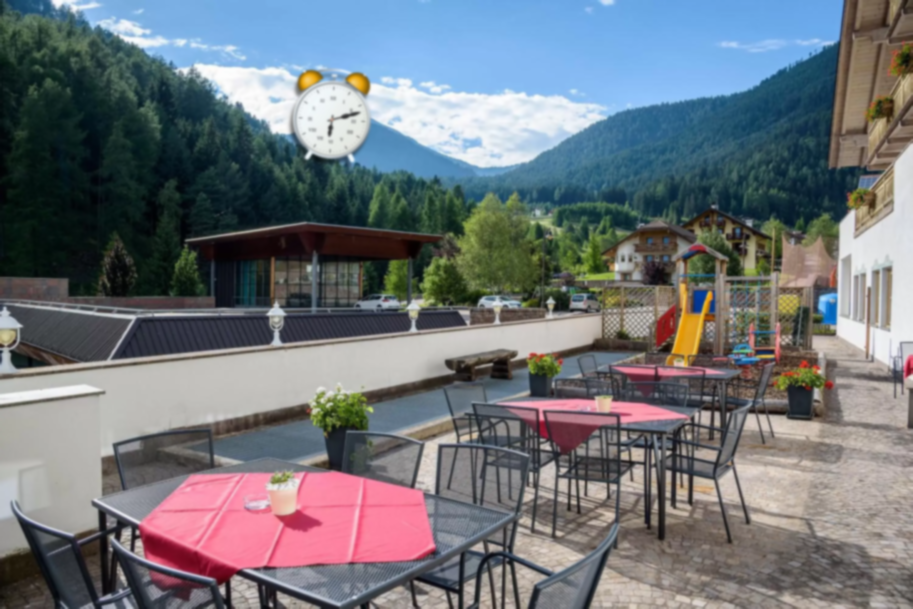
6:12
